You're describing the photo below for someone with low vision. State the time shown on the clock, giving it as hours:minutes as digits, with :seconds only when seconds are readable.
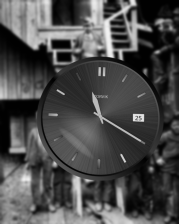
11:20
